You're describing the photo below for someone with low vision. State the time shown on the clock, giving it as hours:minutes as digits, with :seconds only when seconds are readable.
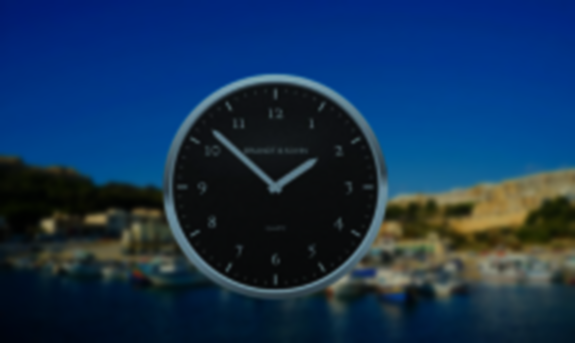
1:52
